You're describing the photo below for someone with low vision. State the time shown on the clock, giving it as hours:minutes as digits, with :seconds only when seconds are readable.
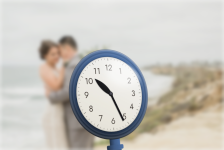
10:26
